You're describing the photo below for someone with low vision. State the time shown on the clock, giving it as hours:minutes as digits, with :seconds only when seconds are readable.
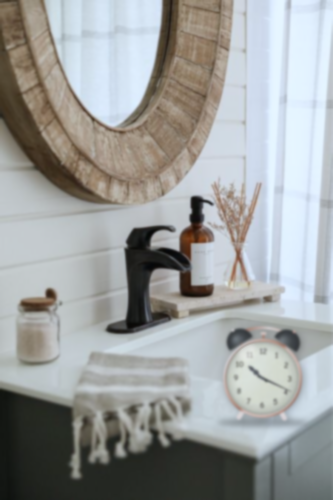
10:19
